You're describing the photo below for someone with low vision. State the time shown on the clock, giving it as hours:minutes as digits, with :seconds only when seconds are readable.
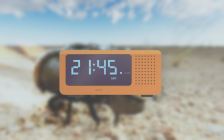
21:45
